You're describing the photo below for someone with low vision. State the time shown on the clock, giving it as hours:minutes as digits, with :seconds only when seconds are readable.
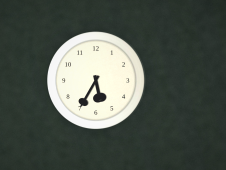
5:35
